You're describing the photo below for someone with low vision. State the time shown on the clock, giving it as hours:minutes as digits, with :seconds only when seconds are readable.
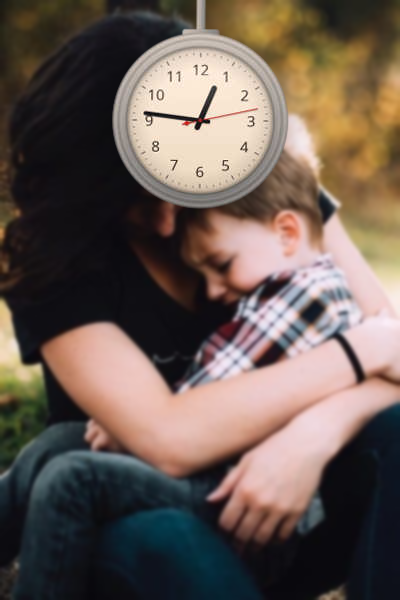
12:46:13
